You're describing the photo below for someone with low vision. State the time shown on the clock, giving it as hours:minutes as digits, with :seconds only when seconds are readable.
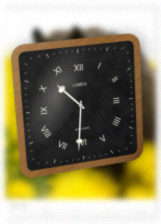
10:31
